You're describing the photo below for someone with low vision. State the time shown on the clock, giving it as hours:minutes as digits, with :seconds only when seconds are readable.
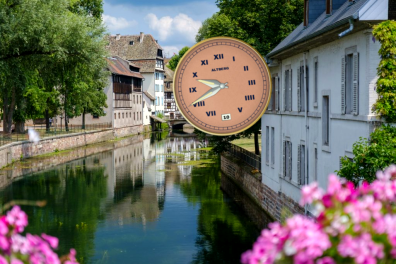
9:41
